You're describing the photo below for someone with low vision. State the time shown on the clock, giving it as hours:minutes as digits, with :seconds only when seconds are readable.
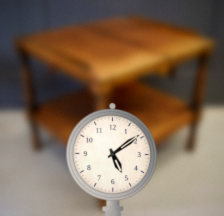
5:09
